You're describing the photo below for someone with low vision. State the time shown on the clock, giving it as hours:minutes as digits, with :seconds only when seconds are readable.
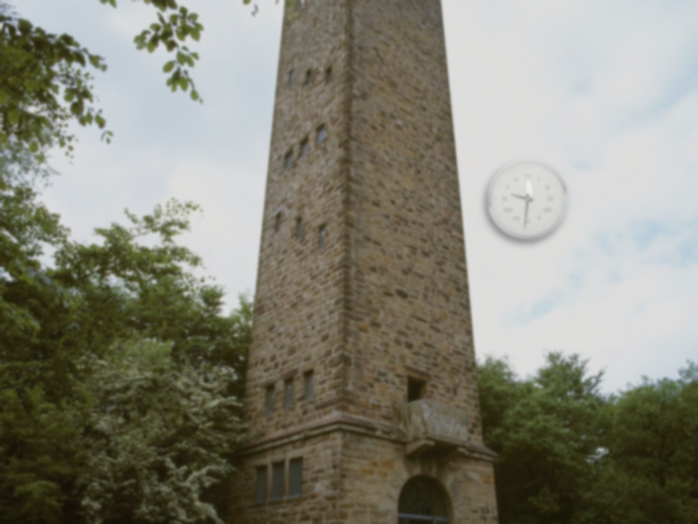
9:31
